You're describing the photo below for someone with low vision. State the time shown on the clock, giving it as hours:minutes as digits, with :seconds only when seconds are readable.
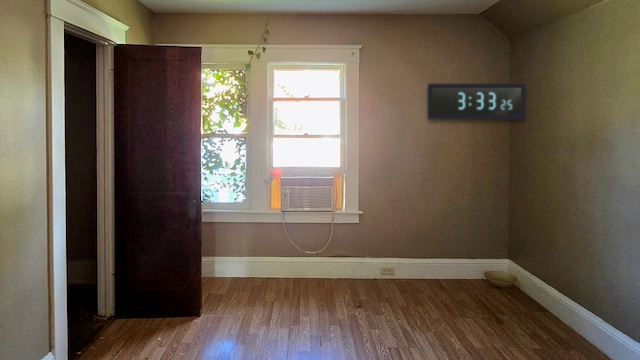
3:33:25
